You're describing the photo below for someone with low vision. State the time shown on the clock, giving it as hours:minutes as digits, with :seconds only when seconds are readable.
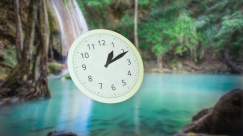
1:11
